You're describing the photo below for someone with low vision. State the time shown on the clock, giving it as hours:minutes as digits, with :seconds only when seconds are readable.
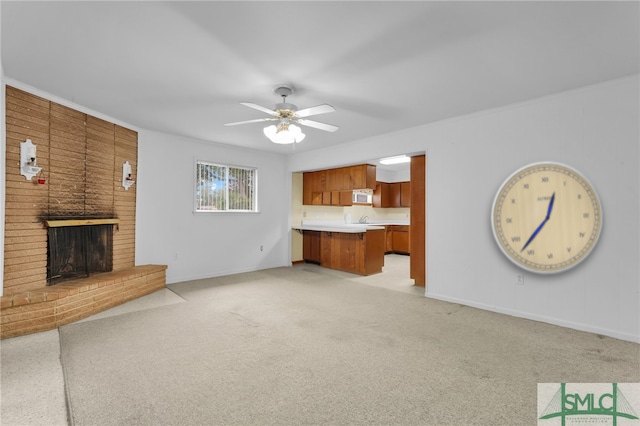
12:37
